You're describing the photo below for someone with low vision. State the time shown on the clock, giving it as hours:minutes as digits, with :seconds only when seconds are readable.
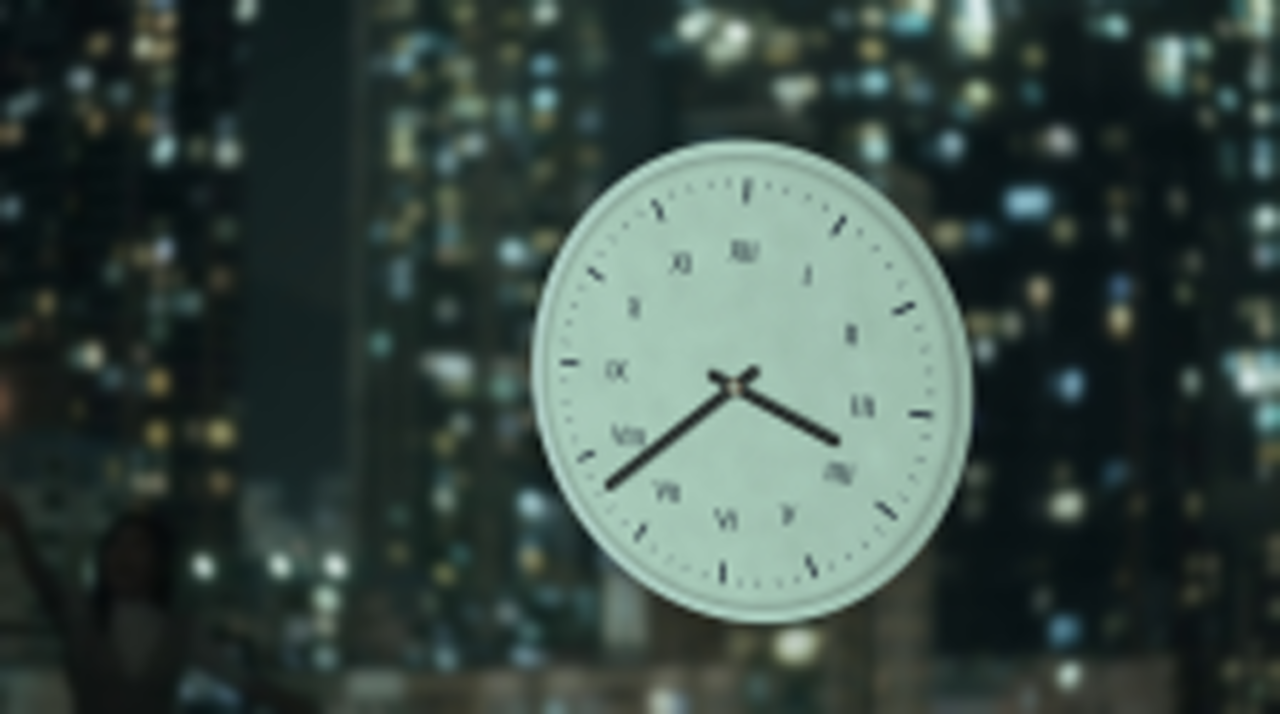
3:38
